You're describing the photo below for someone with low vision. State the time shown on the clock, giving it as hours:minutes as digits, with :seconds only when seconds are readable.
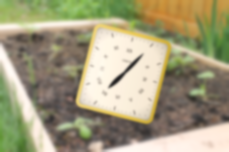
7:05
